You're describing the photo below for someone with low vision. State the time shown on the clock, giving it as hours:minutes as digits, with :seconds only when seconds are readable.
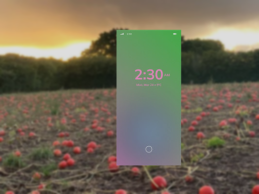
2:30
